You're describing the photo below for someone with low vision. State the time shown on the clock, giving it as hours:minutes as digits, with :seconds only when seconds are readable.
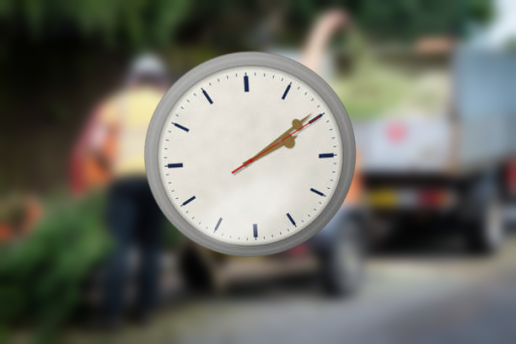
2:09:10
